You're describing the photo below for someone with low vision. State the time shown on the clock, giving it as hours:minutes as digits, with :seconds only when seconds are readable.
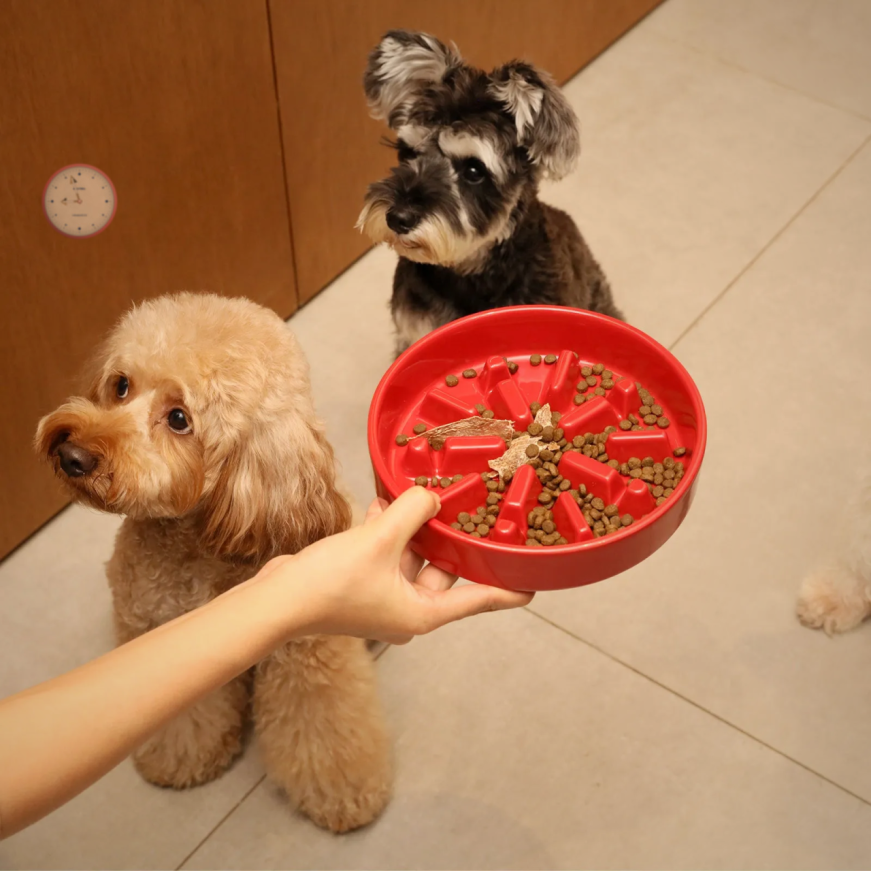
8:57
